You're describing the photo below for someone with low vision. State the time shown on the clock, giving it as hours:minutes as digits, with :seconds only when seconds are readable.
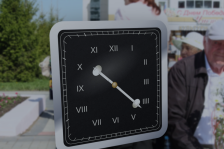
10:22
